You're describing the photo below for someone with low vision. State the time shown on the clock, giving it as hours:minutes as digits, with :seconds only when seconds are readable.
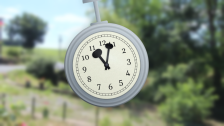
11:03
